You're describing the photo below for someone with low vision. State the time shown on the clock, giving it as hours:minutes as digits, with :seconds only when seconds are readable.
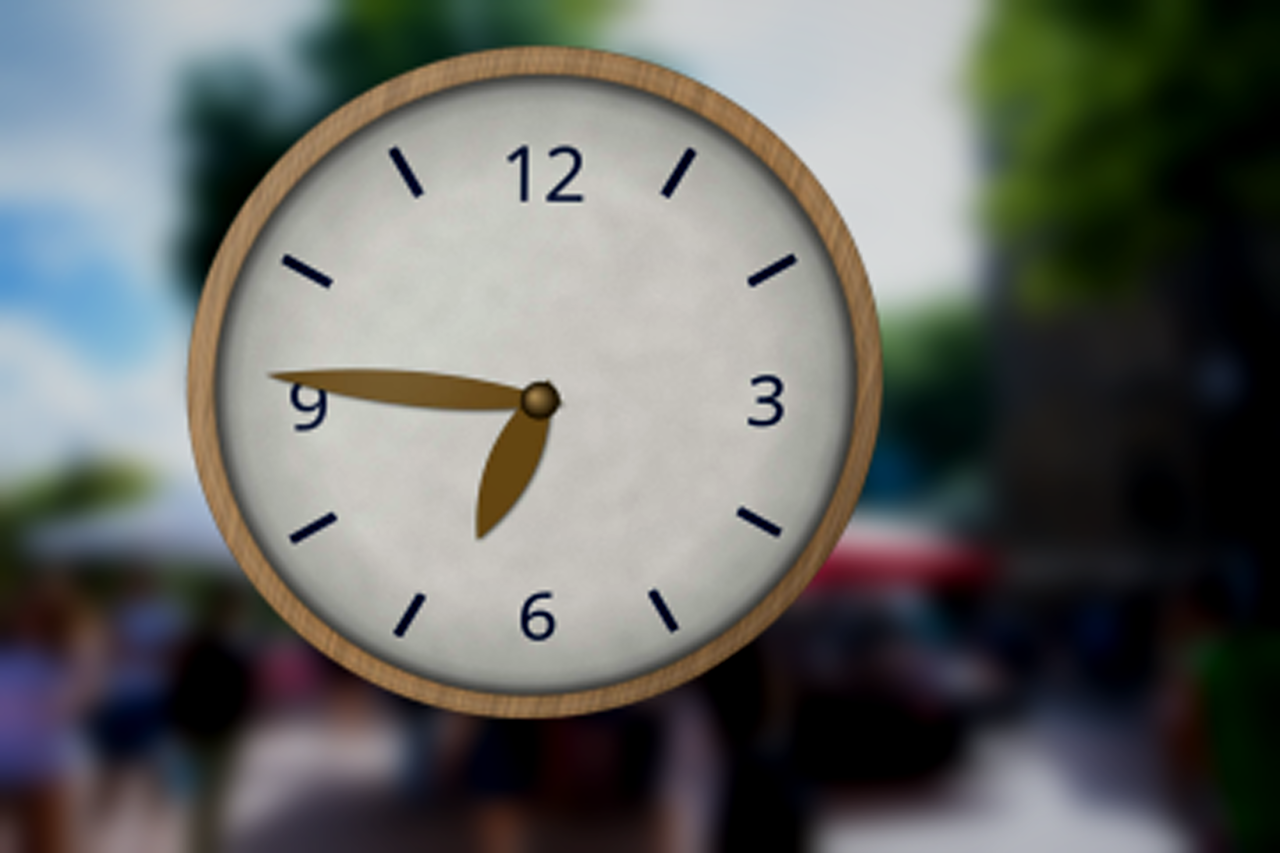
6:46
